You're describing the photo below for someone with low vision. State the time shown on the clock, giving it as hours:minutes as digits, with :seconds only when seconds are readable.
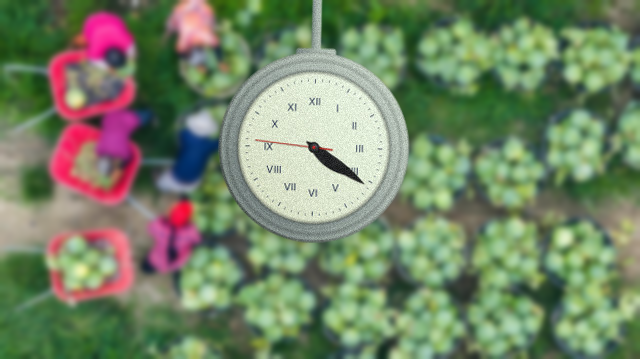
4:20:46
